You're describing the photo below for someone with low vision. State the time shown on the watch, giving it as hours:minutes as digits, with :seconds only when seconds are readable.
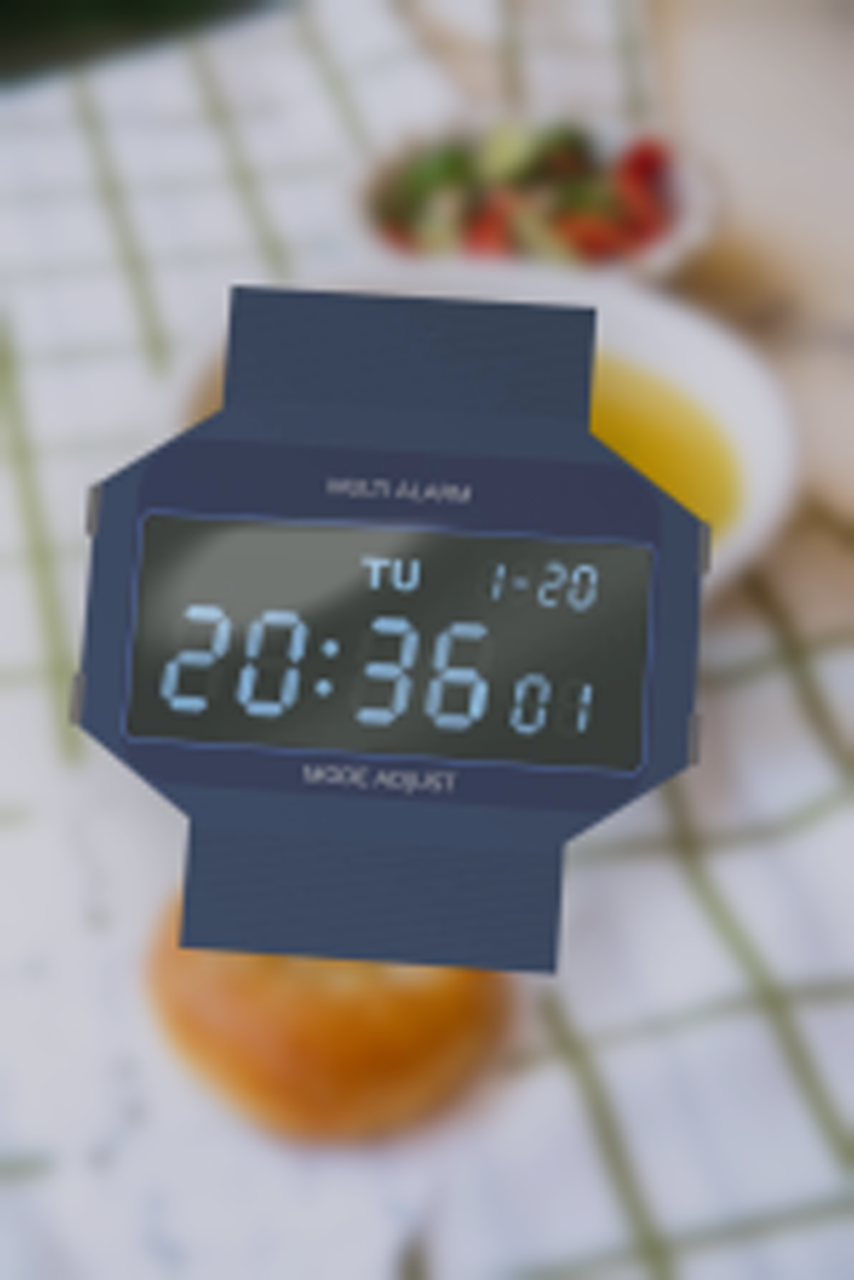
20:36:01
